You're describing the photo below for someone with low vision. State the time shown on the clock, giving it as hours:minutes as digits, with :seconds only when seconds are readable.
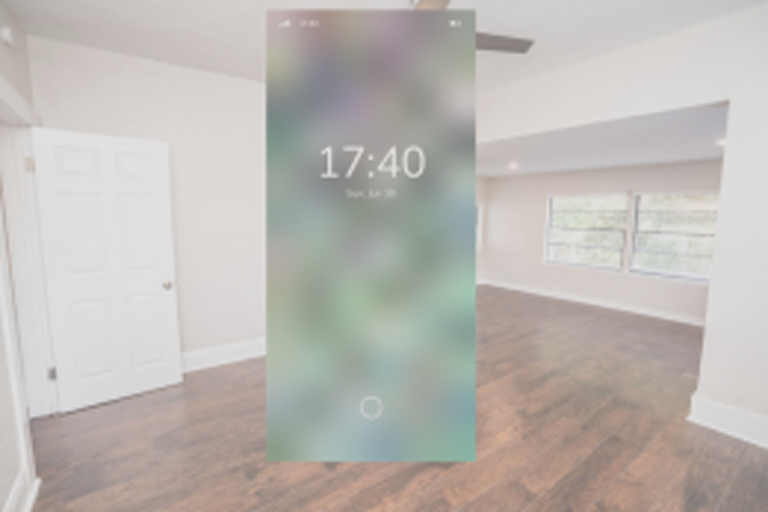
17:40
